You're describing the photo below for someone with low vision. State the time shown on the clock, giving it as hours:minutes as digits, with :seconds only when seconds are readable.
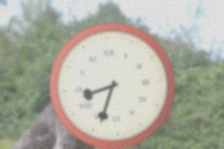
8:34
